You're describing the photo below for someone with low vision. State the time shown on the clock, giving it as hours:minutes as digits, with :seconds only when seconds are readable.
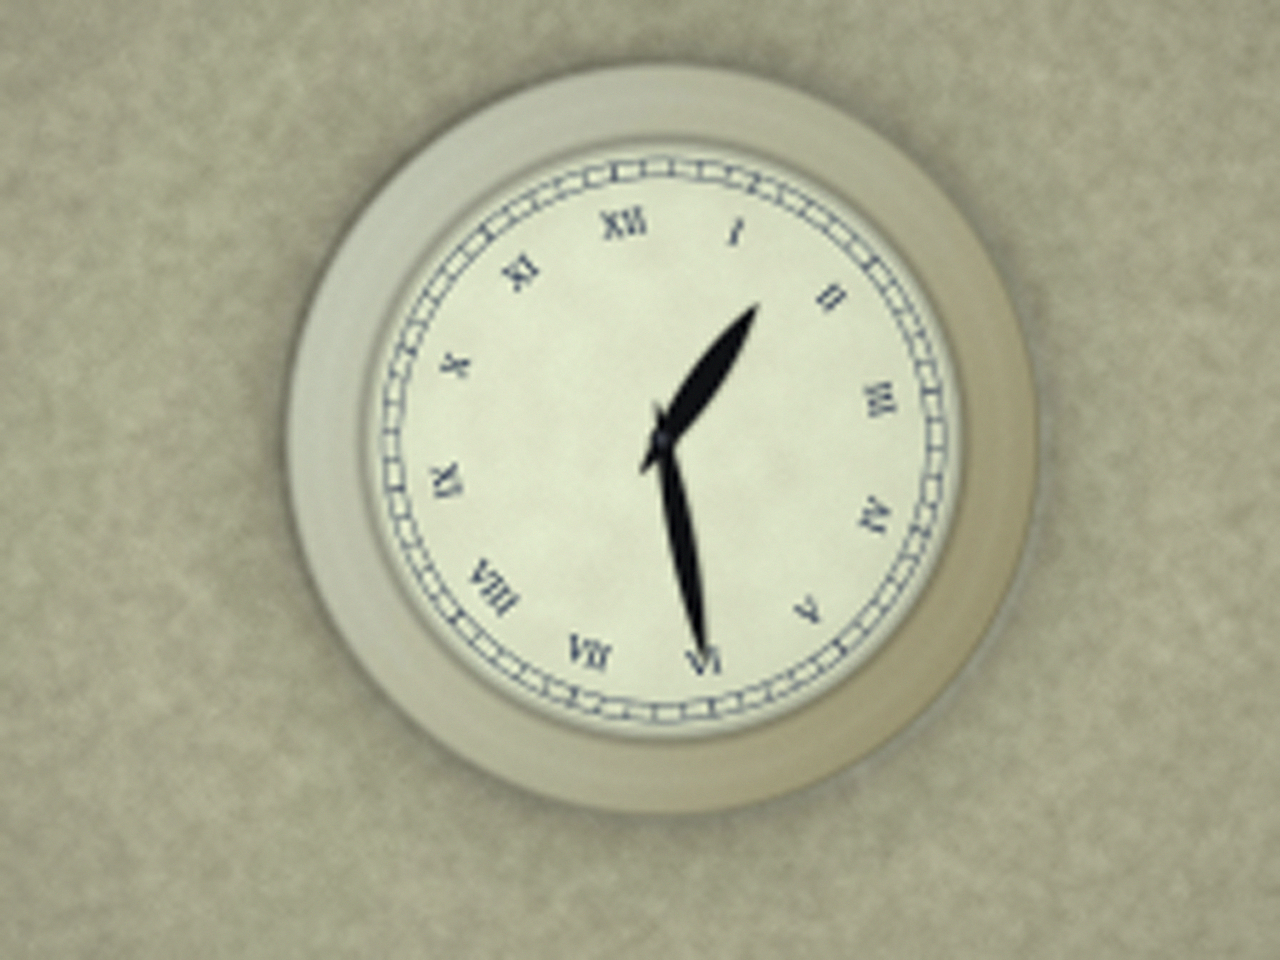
1:30
